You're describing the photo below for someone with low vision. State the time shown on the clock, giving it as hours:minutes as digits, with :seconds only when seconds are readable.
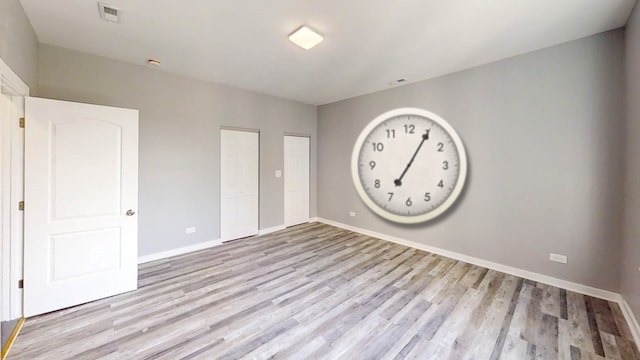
7:05
